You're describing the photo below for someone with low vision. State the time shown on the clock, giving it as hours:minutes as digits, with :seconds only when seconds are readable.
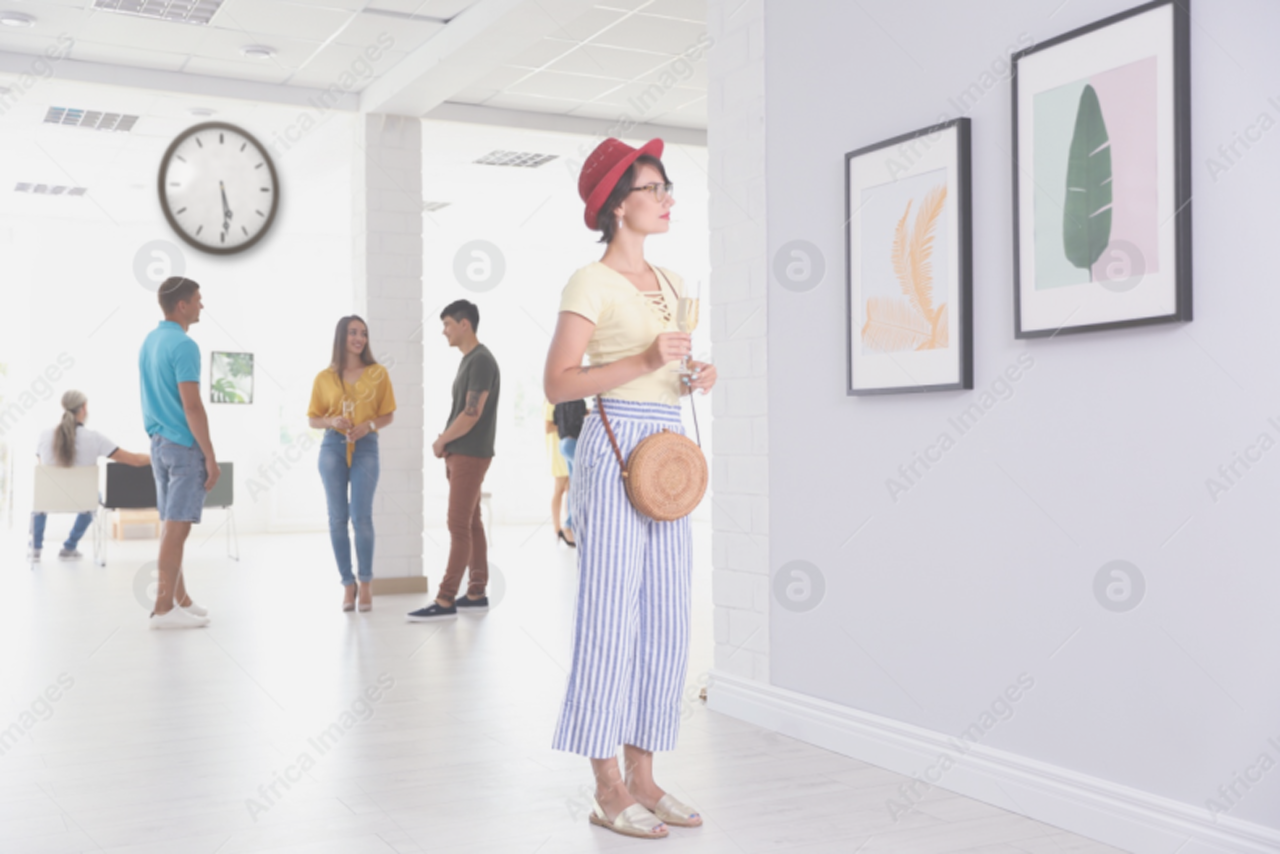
5:29
